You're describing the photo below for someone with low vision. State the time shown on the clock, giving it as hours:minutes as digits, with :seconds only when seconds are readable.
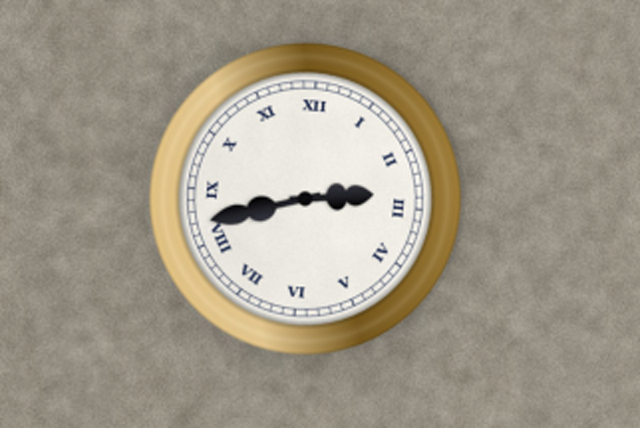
2:42
